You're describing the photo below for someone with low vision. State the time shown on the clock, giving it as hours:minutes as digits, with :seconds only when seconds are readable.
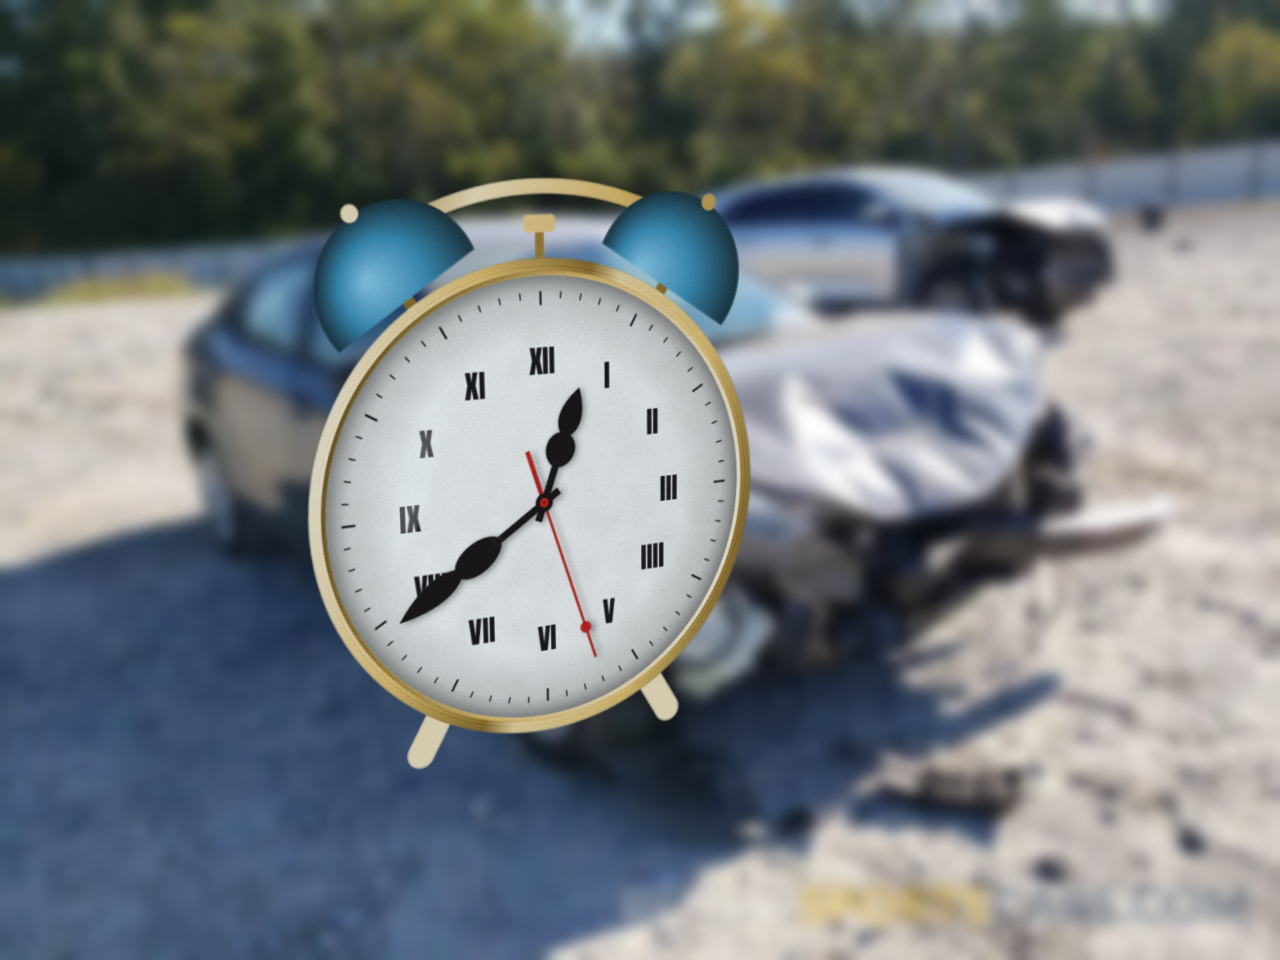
12:39:27
